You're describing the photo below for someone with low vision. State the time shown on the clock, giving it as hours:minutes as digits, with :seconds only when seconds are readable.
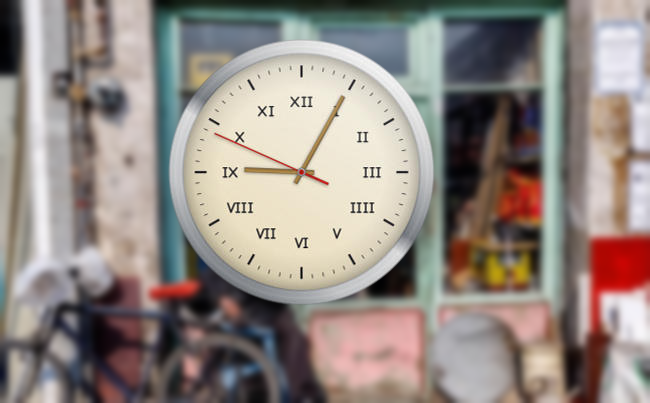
9:04:49
